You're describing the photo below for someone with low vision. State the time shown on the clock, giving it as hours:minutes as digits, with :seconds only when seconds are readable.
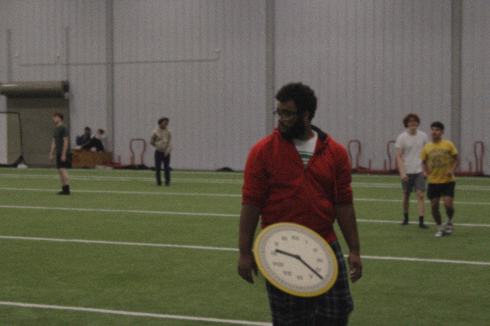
9:22
